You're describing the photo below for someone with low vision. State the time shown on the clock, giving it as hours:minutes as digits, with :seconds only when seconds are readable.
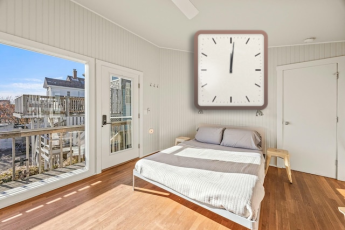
12:01
